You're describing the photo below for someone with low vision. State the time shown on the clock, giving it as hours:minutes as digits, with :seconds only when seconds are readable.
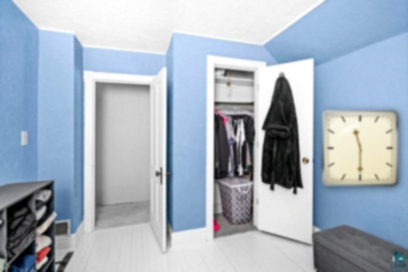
11:30
